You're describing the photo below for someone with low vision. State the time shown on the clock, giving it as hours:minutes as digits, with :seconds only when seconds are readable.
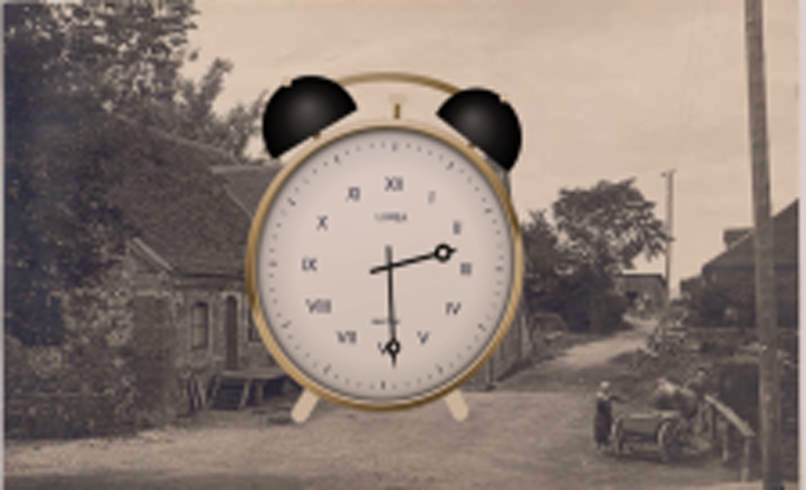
2:29
